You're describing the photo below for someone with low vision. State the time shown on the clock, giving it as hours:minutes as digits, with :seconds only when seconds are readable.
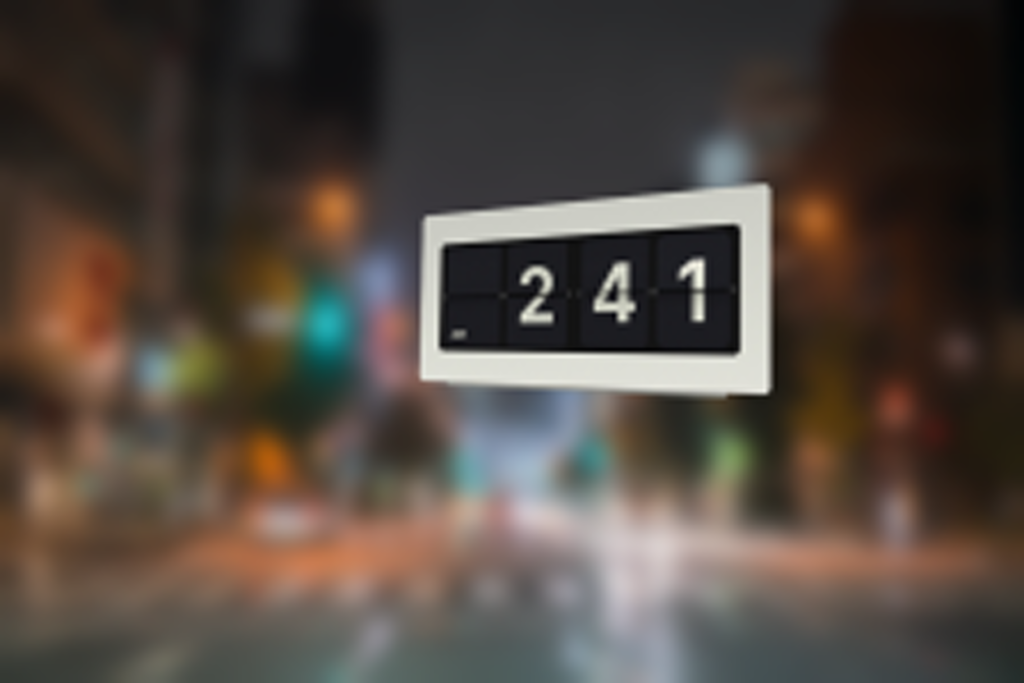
2:41
